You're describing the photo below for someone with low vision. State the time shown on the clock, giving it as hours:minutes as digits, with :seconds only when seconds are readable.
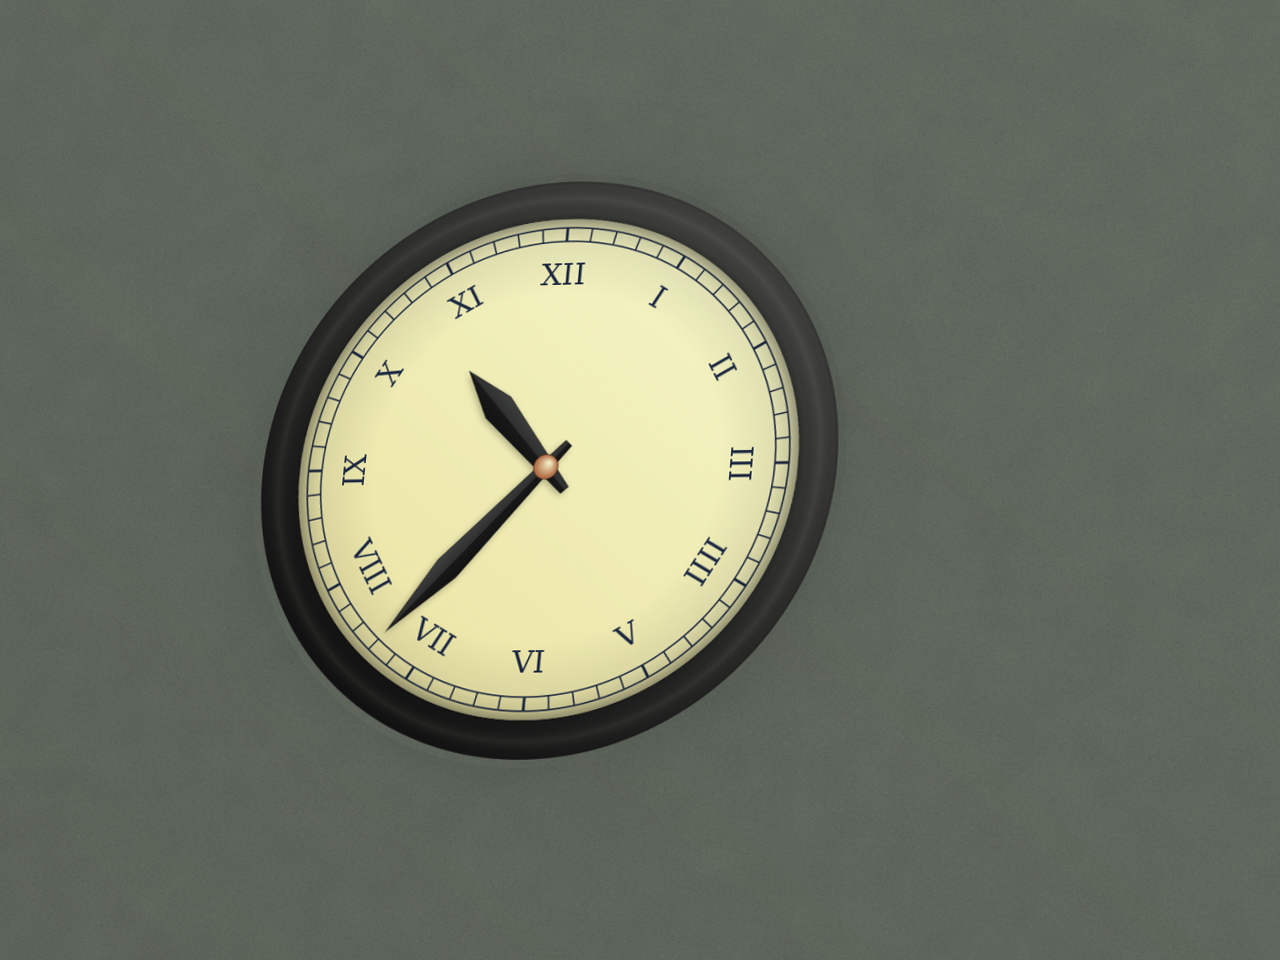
10:37
